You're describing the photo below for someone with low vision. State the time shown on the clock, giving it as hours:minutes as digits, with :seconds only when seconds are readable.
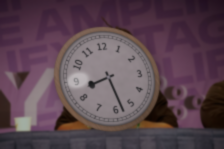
8:28
